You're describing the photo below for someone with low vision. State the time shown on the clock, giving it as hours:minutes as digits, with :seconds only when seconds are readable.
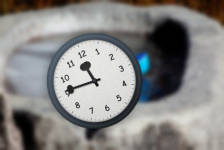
11:46
